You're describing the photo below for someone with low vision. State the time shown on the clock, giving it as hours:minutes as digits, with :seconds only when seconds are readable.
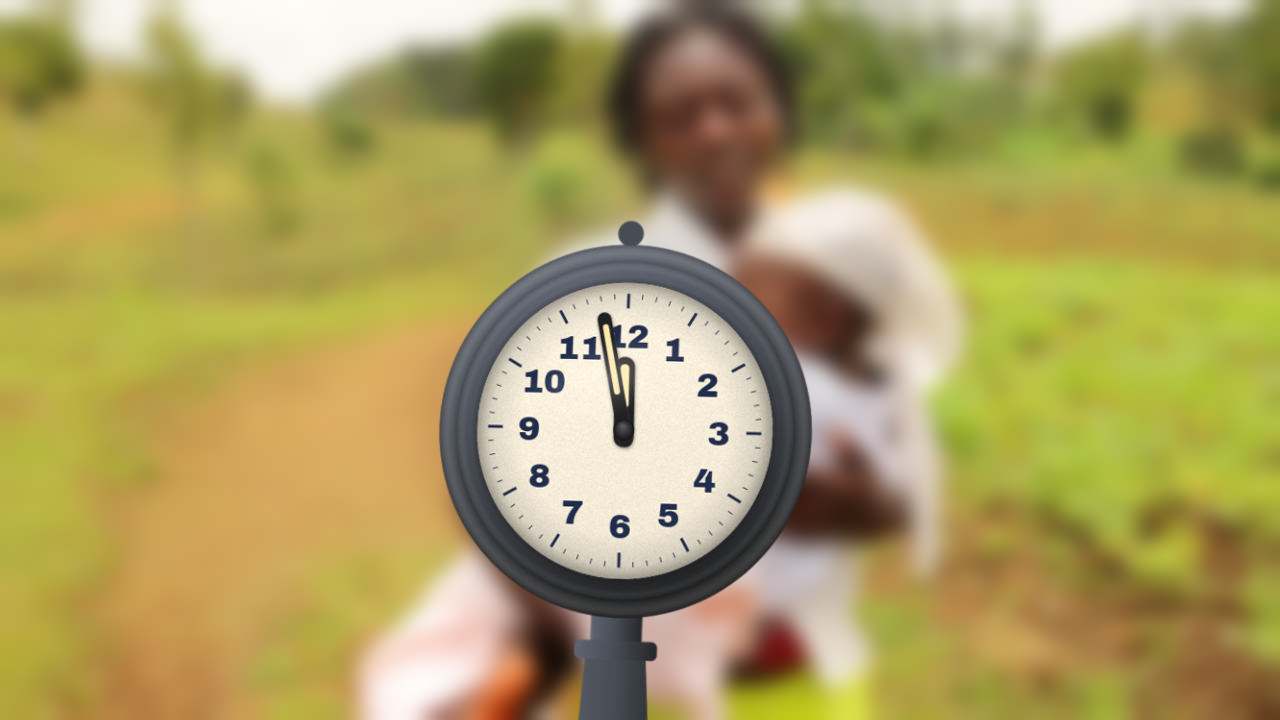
11:58
